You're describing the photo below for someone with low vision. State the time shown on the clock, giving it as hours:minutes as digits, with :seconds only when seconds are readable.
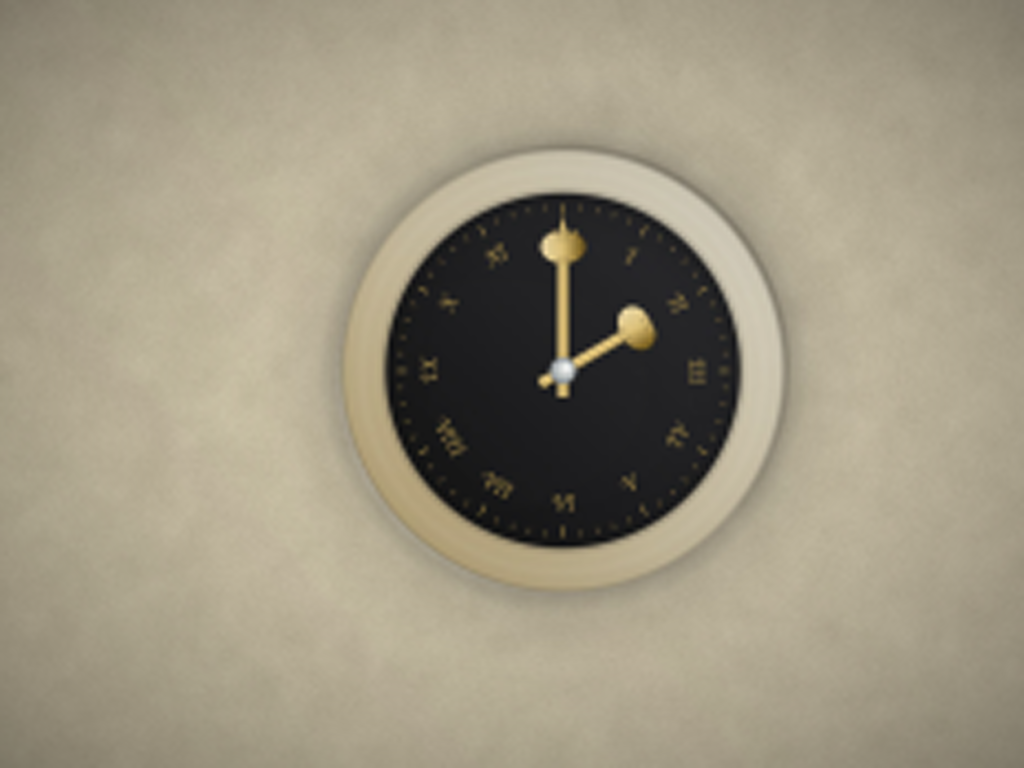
2:00
